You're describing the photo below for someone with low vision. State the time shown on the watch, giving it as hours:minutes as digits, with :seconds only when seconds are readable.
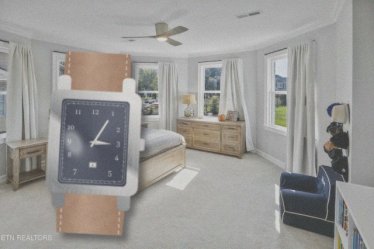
3:05
